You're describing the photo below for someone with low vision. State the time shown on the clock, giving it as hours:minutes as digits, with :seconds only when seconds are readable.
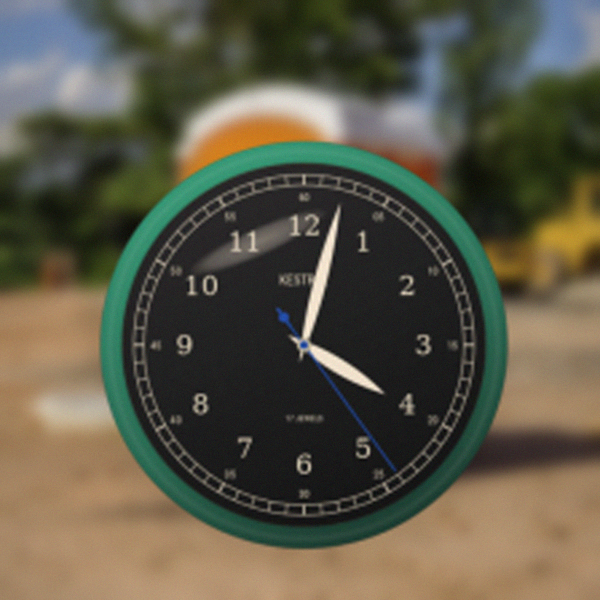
4:02:24
